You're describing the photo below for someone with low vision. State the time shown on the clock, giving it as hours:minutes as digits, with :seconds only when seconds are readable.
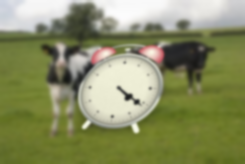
4:21
